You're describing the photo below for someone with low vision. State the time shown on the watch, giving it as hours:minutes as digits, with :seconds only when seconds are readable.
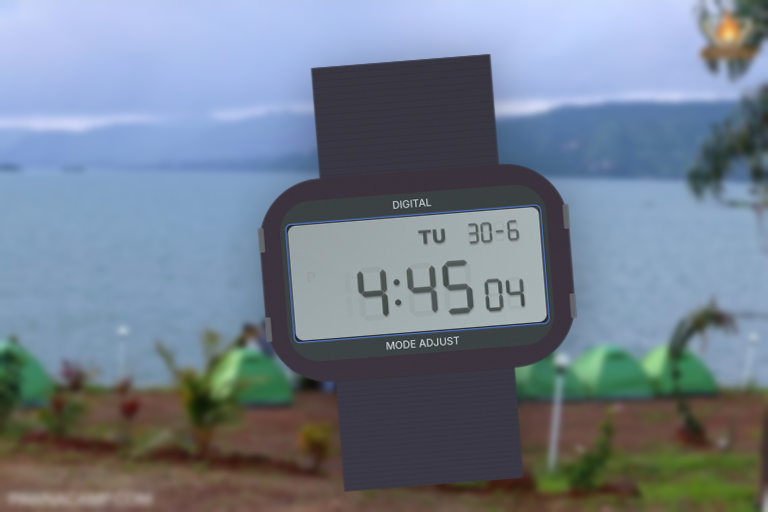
4:45:04
